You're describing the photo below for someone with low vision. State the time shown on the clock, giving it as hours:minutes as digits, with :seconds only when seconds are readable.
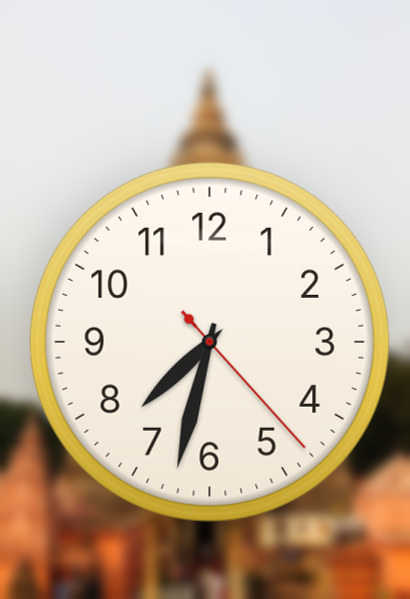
7:32:23
